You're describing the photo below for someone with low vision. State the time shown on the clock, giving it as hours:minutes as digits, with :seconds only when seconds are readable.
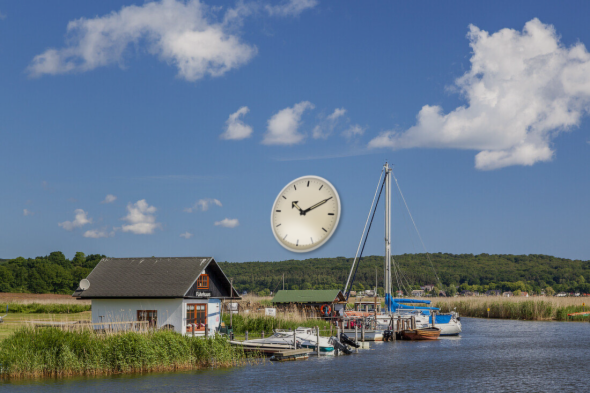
10:10
